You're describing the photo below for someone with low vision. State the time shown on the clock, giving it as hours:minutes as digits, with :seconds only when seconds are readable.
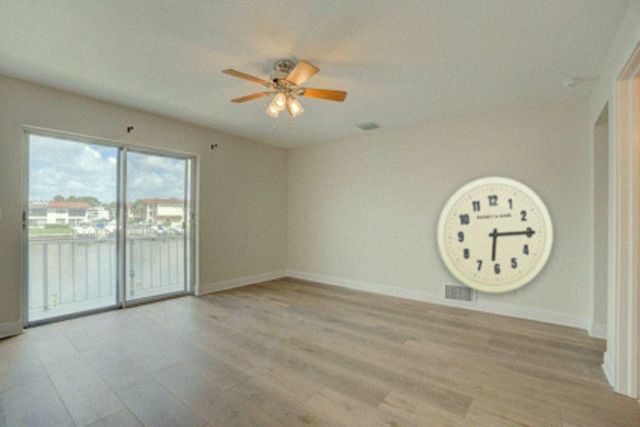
6:15
